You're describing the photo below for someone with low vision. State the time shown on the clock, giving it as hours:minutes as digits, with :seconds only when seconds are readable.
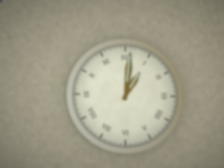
1:01
